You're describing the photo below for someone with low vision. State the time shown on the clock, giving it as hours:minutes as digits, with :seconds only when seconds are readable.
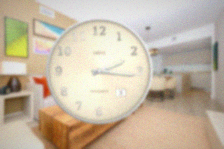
2:16
